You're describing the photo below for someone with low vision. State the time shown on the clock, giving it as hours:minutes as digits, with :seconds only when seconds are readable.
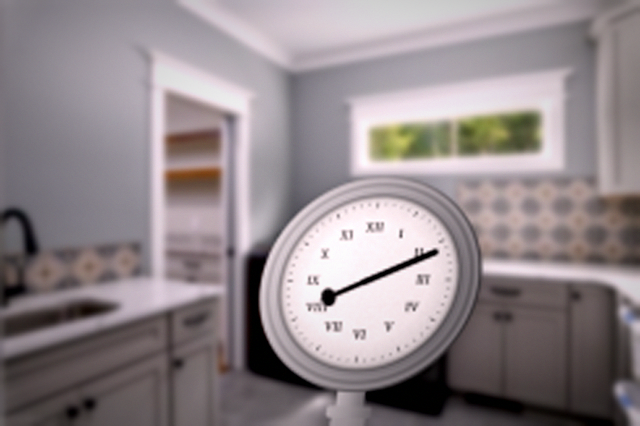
8:11
